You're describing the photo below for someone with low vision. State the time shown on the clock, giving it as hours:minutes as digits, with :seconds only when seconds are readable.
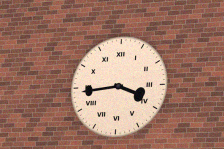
3:44
